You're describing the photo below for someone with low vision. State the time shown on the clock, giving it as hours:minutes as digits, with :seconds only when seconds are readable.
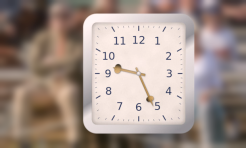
9:26
